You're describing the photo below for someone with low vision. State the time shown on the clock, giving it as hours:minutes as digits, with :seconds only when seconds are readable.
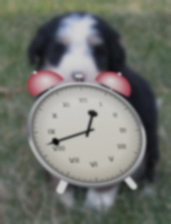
12:42
